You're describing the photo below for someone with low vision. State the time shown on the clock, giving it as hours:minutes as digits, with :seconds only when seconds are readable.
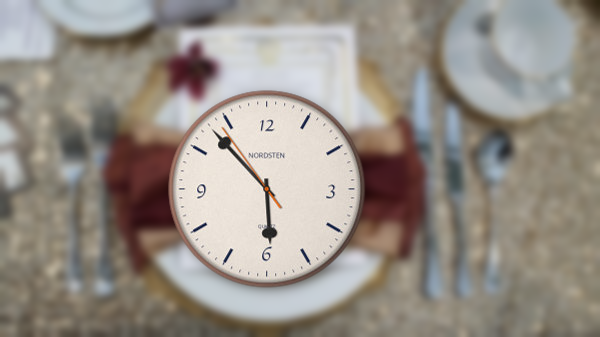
5:52:54
